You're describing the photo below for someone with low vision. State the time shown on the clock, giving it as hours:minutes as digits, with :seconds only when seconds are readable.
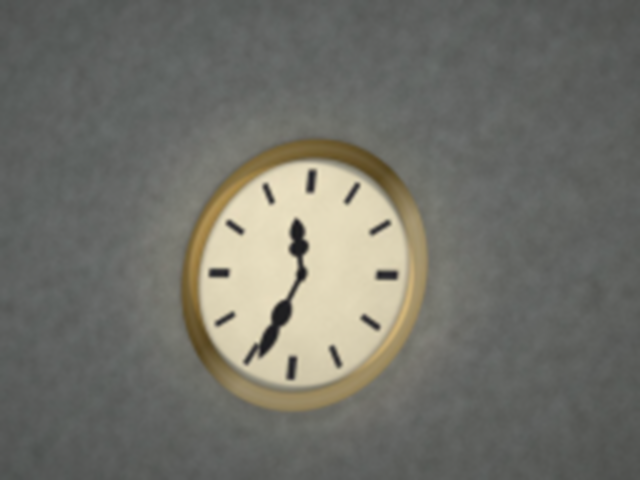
11:34
